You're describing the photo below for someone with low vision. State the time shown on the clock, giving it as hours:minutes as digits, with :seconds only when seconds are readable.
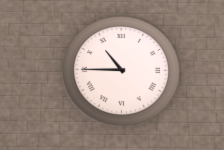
10:45
